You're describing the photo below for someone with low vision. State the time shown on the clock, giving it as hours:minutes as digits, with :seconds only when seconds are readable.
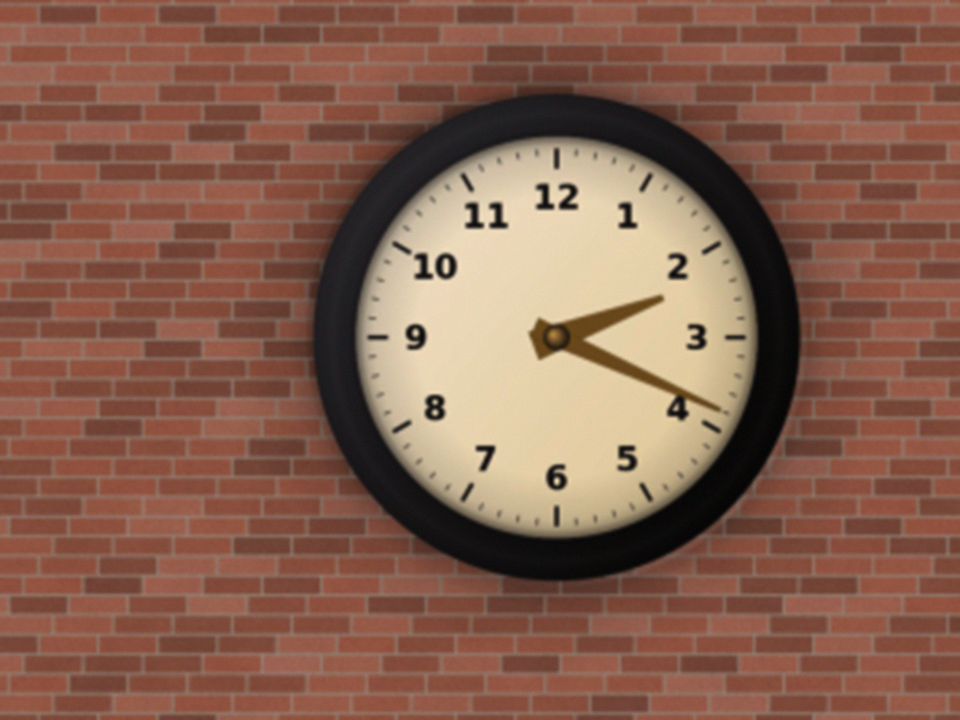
2:19
